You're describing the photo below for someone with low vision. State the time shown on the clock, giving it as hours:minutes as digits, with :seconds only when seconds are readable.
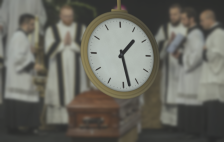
1:28
